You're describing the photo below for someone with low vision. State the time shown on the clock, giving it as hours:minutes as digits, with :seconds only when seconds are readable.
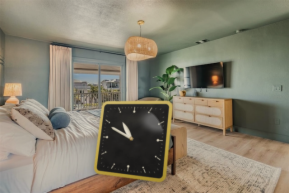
10:49
